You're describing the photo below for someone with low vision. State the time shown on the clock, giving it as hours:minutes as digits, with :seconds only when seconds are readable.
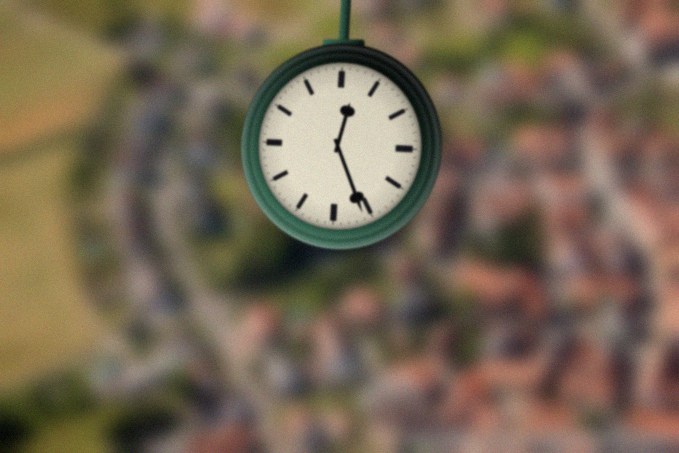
12:26
